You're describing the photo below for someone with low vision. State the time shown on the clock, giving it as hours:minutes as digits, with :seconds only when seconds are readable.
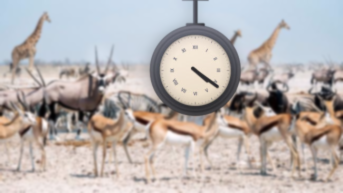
4:21
